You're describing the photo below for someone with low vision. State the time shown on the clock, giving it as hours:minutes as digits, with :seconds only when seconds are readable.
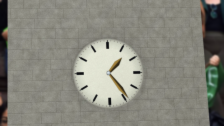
1:24
